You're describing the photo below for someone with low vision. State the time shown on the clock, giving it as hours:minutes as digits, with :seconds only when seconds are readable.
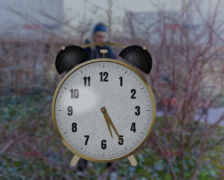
5:25
